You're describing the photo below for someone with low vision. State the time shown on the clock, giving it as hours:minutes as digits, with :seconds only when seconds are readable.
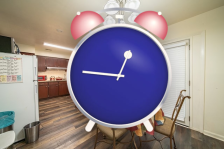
12:46
